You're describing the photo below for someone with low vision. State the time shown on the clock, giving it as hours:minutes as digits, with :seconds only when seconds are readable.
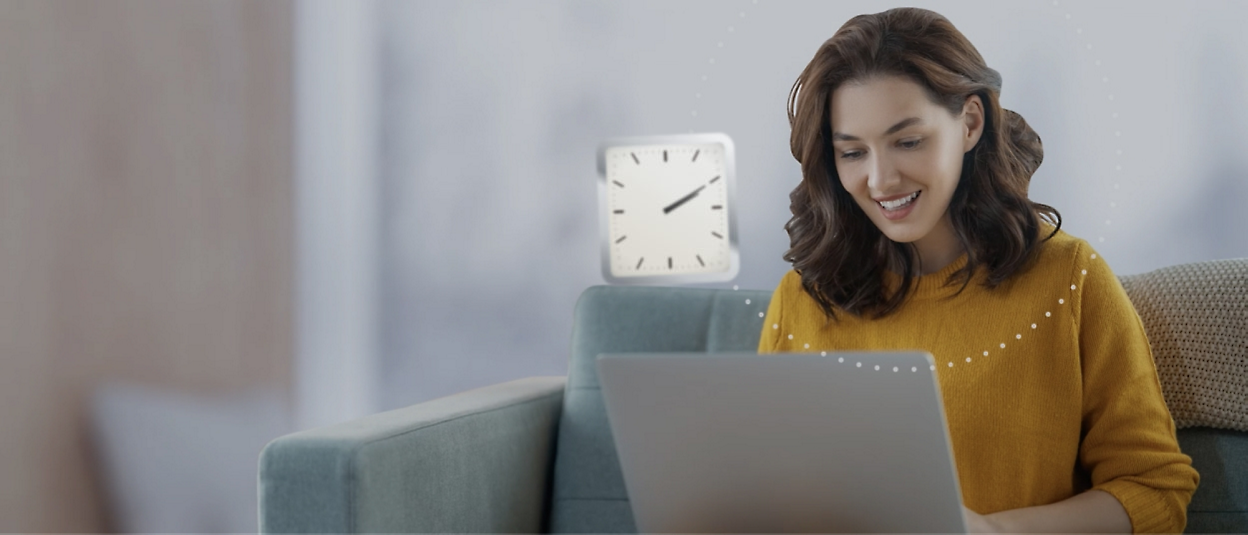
2:10
